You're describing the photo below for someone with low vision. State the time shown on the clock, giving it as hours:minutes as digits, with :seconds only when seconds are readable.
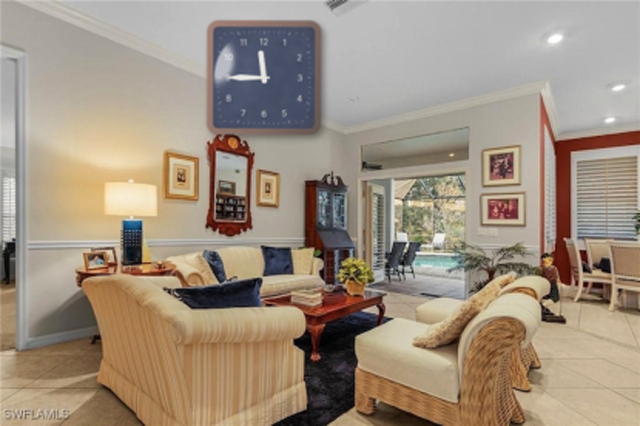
11:45
